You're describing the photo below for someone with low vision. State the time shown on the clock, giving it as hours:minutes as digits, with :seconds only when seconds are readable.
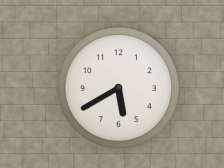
5:40
